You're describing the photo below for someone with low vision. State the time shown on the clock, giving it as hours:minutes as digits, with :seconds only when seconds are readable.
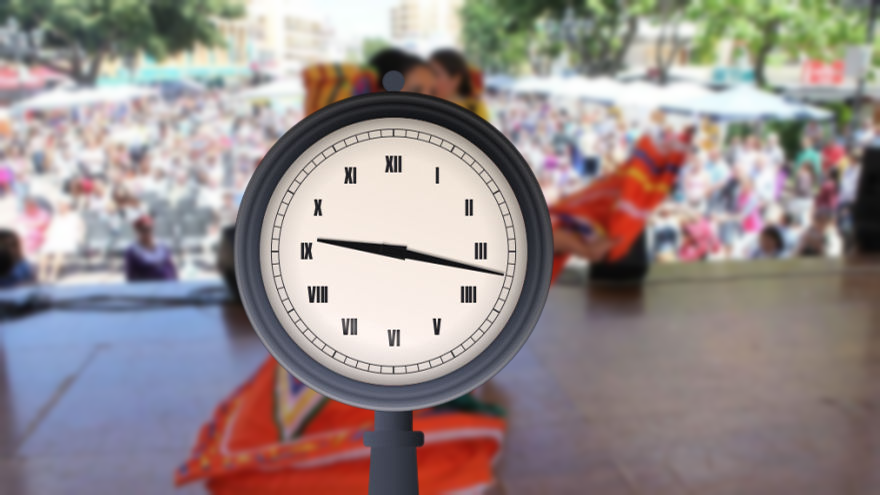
9:17
